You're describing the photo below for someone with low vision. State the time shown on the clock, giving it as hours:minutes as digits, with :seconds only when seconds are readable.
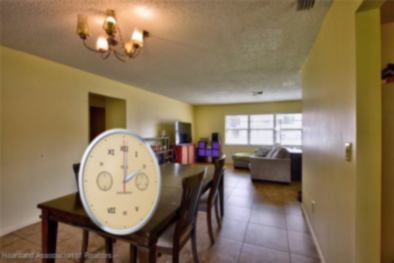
2:01
